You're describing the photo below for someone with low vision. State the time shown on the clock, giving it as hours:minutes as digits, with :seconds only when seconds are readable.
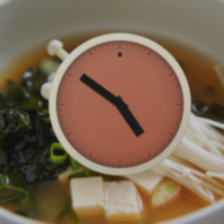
4:51
